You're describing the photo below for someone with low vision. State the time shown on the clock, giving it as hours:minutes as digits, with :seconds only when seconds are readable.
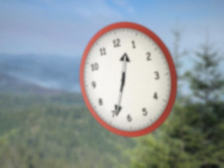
12:34
